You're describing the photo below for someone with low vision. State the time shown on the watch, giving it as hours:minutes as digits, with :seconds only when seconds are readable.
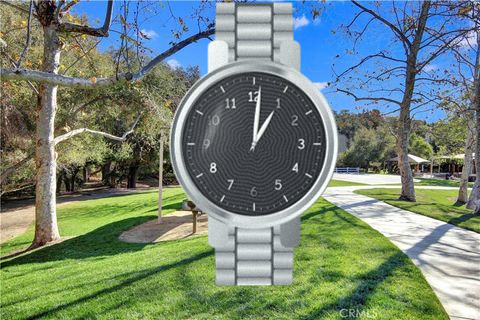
1:01
